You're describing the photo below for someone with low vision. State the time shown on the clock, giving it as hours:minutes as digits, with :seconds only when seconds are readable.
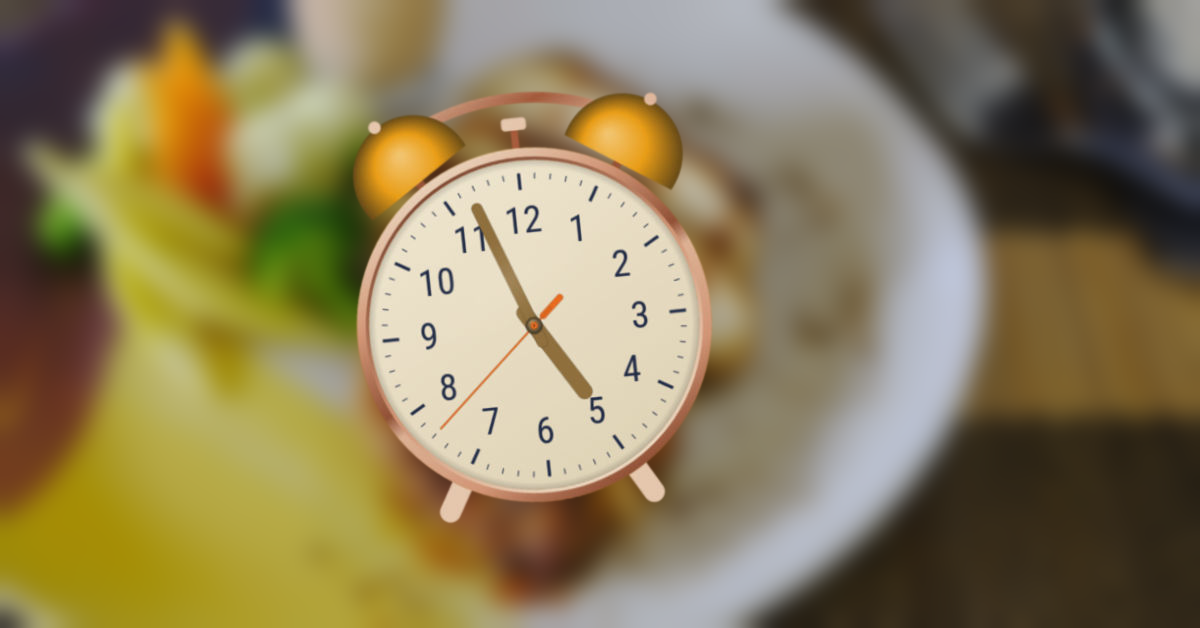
4:56:38
